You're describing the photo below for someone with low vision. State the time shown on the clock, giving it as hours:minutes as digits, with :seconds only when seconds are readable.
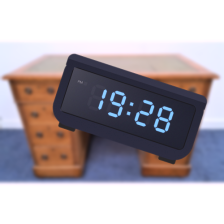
19:28
